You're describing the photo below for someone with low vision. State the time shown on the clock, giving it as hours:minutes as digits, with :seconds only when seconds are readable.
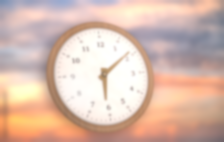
6:09
